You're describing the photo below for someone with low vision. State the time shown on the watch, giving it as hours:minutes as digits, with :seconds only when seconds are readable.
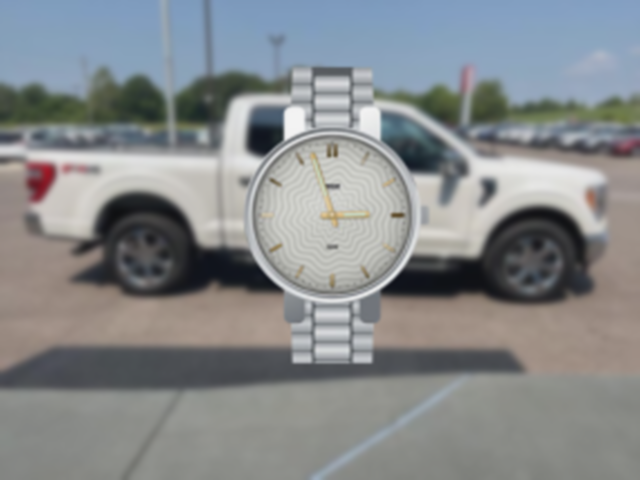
2:57
